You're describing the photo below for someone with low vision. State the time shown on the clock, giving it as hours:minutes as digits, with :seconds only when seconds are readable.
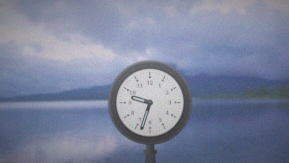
9:33
